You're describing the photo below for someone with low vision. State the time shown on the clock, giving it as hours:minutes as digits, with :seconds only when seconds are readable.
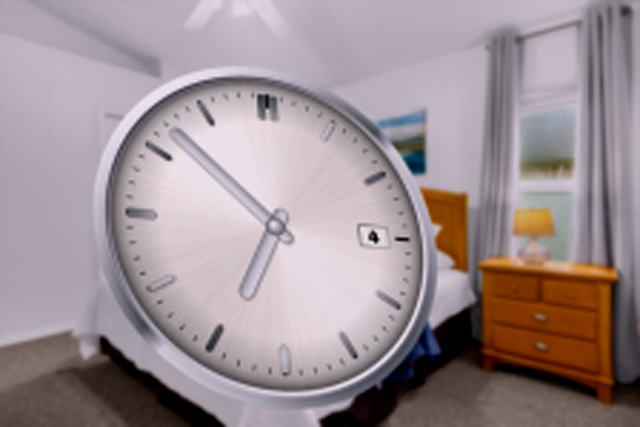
6:52
